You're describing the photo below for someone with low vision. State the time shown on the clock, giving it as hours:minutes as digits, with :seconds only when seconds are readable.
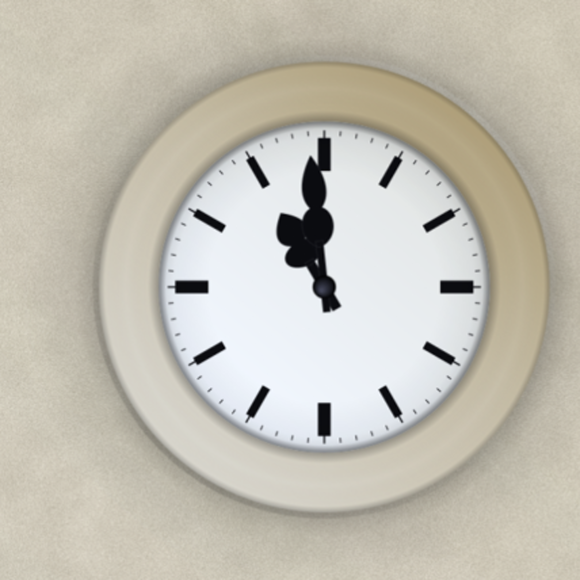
10:59
